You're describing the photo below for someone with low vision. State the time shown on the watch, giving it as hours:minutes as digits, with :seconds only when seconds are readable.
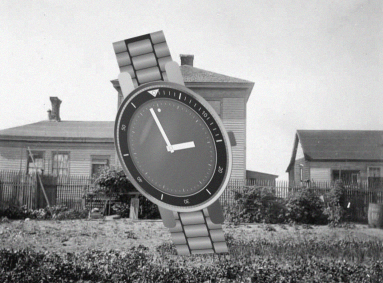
2:58
